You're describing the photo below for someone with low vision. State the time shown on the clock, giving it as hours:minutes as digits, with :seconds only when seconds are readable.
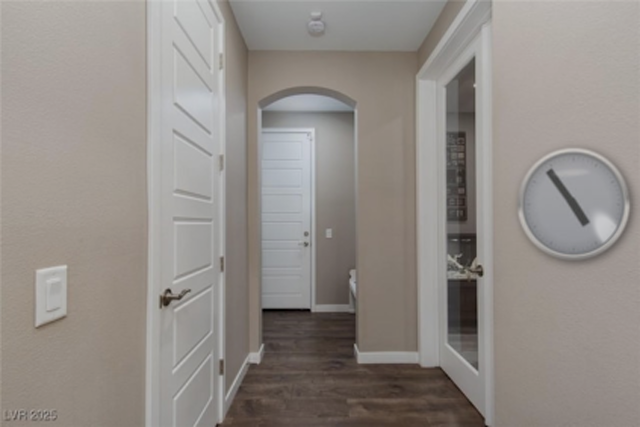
4:54
